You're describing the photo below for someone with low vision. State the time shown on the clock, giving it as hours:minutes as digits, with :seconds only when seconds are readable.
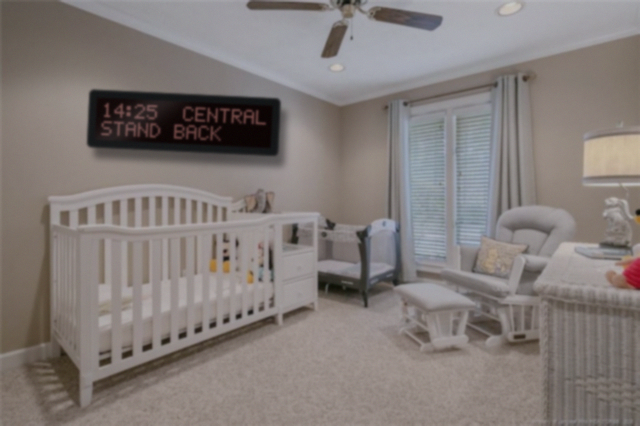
14:25
